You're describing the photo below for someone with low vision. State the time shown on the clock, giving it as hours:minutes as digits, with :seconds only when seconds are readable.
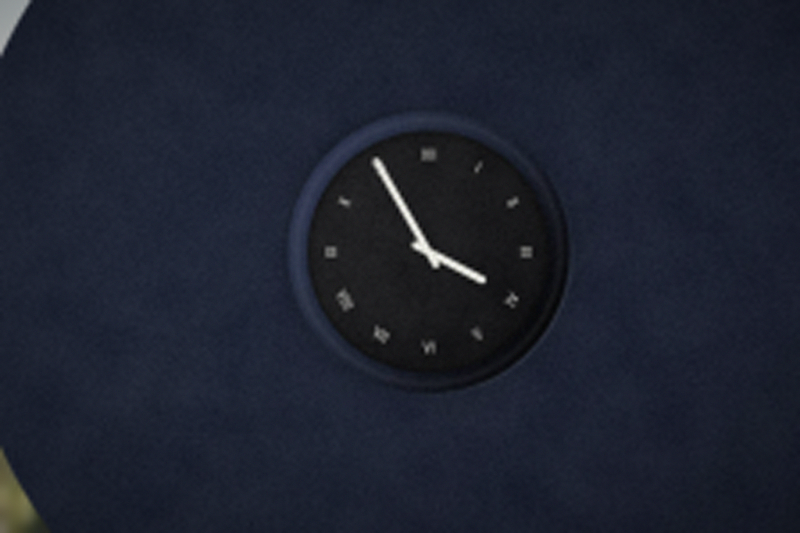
3:55
